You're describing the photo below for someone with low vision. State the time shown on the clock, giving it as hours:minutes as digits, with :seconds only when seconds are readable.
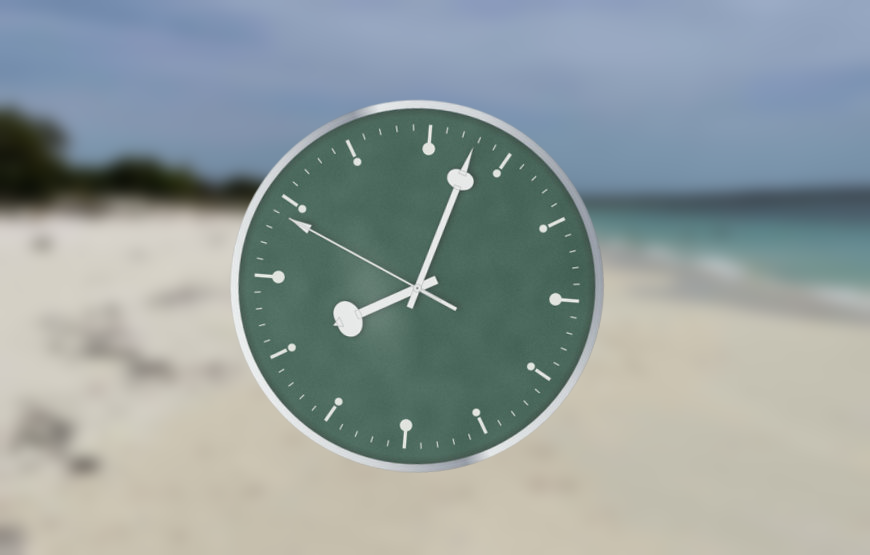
8:02:49
